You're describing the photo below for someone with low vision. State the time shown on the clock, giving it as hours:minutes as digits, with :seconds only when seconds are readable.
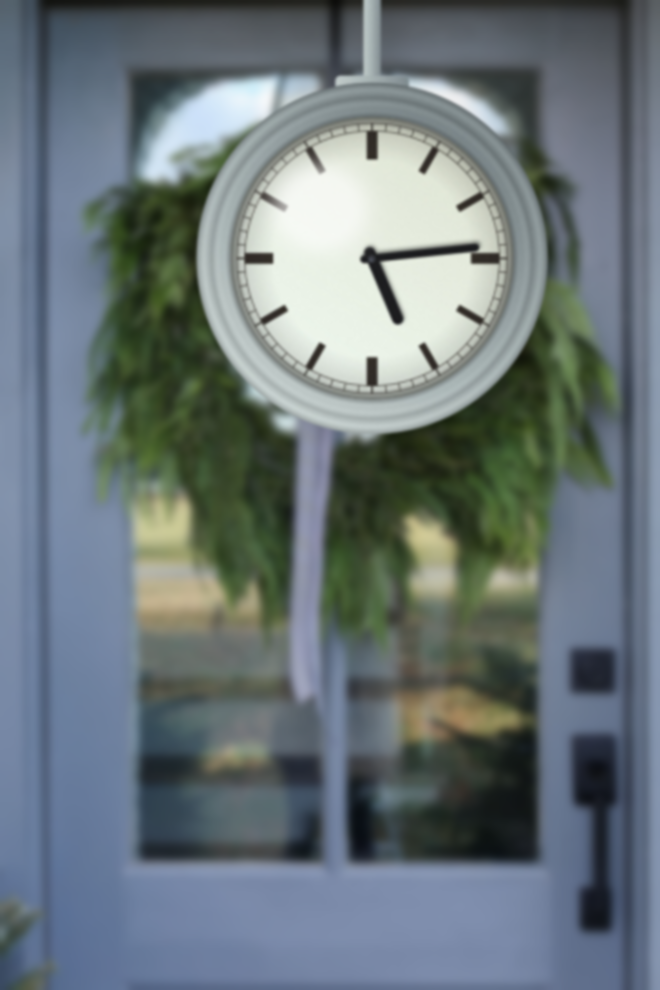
5:14
